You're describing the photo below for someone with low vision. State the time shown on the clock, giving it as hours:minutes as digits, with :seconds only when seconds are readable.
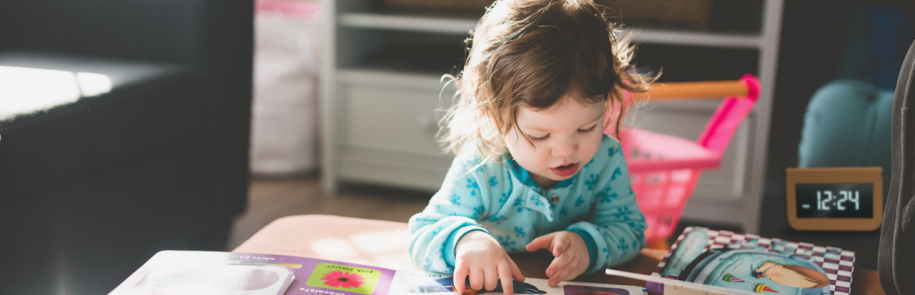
12:24
